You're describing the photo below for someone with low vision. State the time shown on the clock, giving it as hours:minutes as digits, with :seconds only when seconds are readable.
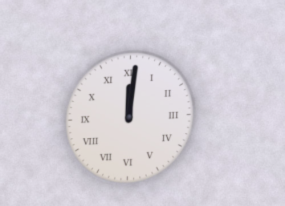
12:01
